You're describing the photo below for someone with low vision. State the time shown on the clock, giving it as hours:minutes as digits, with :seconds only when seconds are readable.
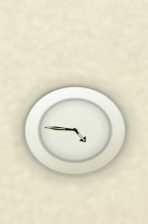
4:46
